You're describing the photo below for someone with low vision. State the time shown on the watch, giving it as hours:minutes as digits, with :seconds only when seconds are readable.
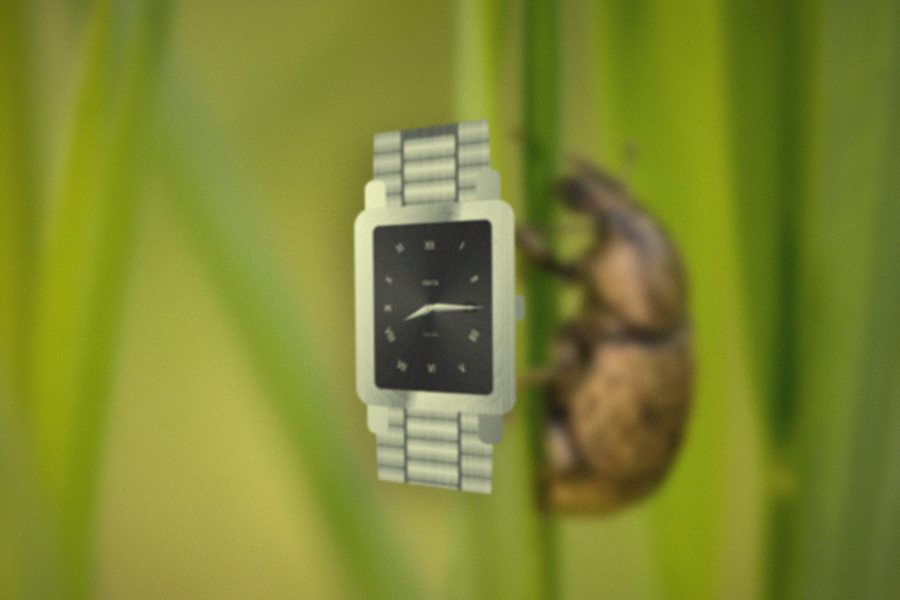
8:15
